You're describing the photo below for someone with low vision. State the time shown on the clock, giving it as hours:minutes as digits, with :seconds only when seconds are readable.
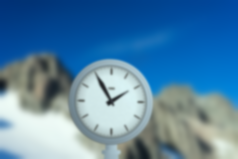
1:55
